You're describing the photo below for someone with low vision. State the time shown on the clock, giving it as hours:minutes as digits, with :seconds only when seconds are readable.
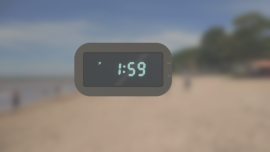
1:59
